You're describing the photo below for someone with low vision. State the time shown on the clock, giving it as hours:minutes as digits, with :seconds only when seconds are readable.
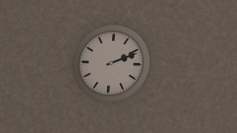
2:11
